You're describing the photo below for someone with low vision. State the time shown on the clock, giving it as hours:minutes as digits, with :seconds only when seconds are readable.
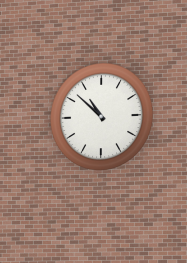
10:52
